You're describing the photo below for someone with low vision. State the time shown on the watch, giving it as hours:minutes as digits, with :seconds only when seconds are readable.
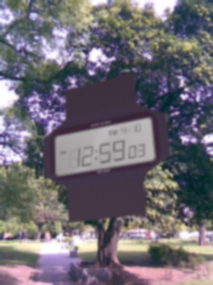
12:59:03
